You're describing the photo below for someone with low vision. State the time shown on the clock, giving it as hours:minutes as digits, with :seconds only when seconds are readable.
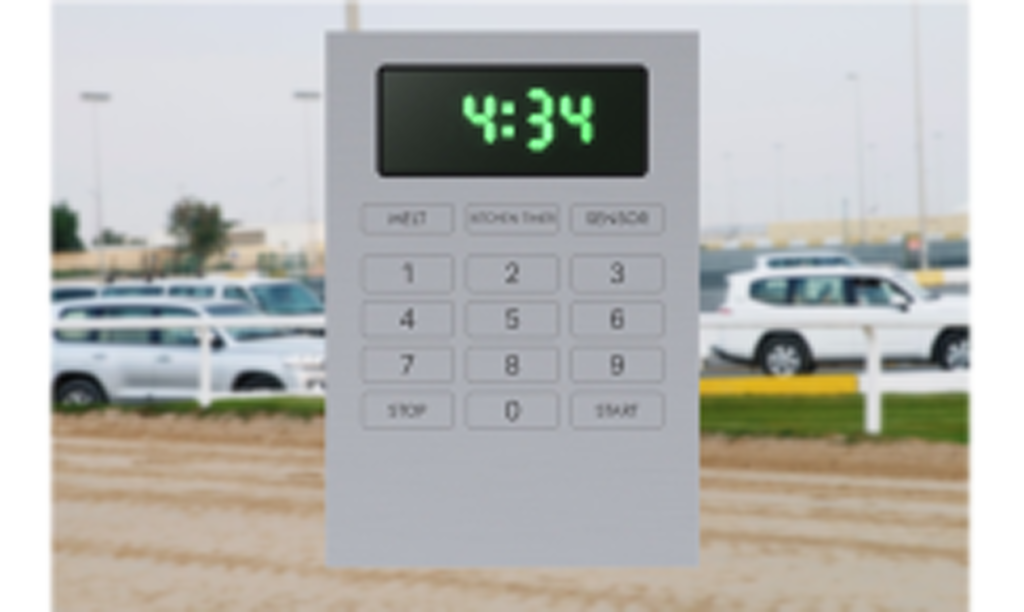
4:34
